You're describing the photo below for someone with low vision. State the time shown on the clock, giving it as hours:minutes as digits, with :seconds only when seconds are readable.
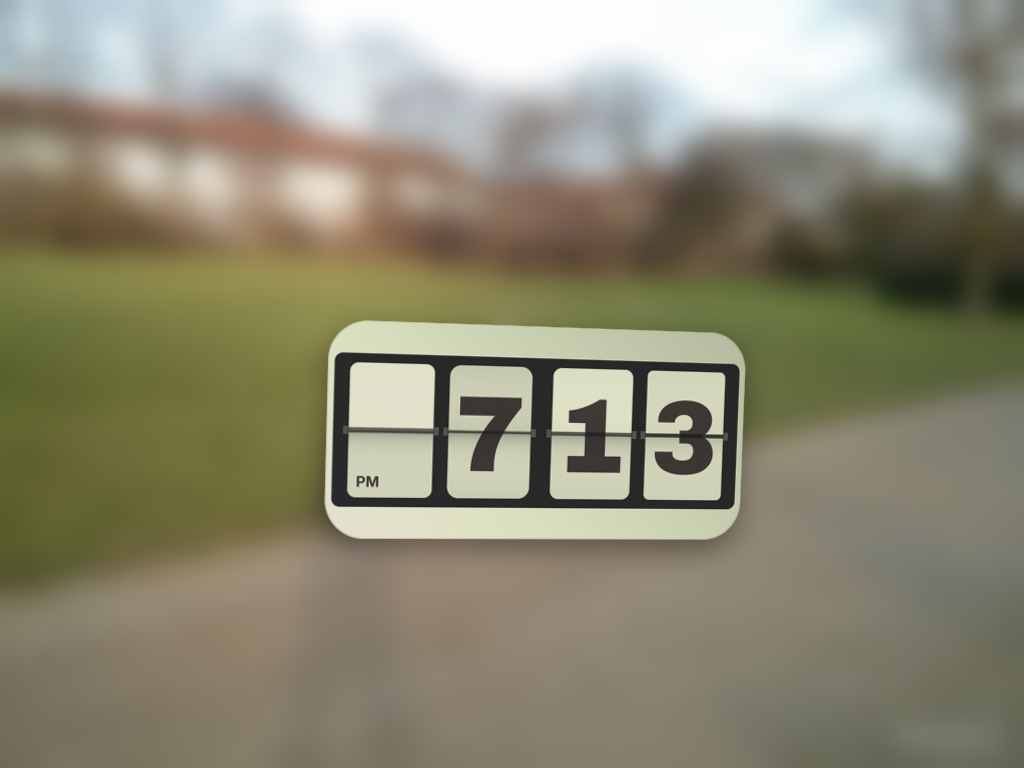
7:13
